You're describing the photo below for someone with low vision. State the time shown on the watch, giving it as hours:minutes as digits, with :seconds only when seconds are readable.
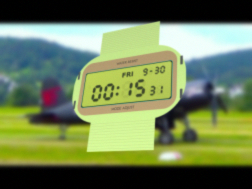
0:15
